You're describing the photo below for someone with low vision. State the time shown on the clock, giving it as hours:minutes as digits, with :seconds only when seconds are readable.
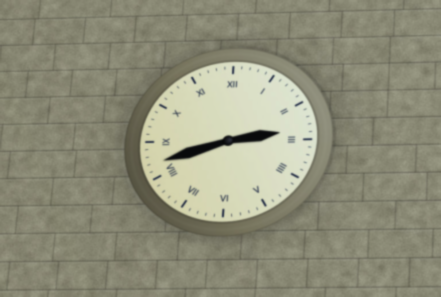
2:42
